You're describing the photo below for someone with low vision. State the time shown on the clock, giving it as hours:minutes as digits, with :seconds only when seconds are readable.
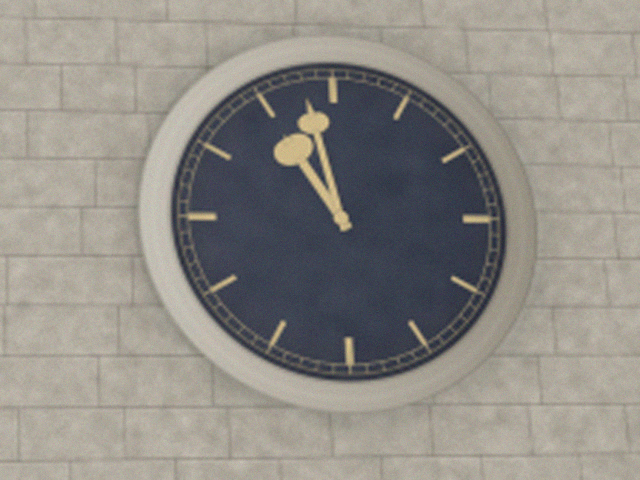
10:58
